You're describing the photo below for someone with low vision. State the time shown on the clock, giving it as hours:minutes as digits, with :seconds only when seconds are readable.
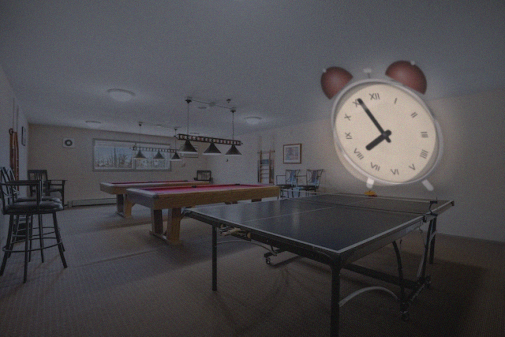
7:56
